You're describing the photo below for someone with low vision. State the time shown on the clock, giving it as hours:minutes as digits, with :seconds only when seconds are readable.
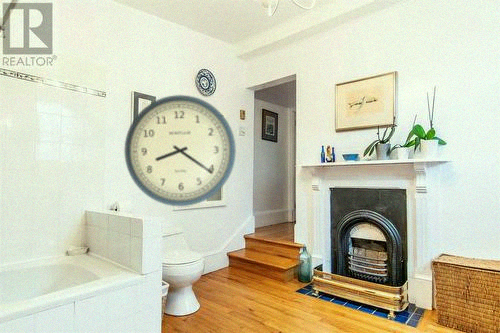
8:21
